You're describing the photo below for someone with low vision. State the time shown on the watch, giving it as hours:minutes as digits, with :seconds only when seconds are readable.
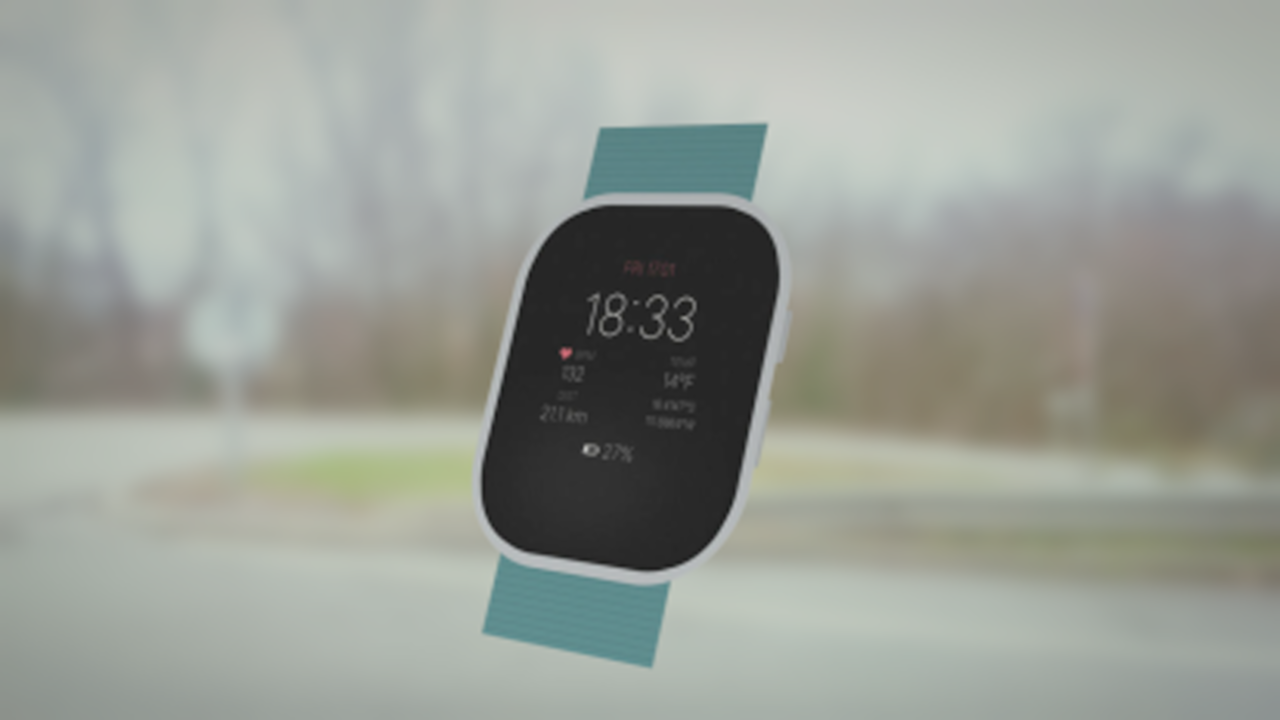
18:33
